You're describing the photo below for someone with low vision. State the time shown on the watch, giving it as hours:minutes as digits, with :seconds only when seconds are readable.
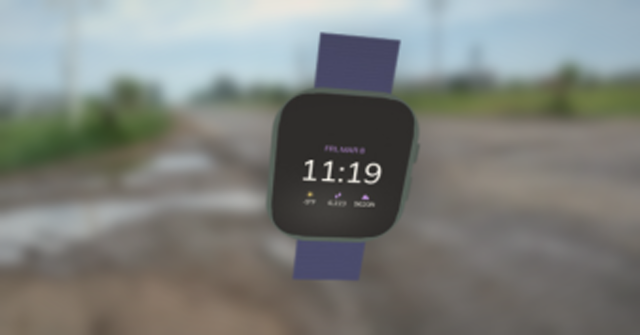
11:19
